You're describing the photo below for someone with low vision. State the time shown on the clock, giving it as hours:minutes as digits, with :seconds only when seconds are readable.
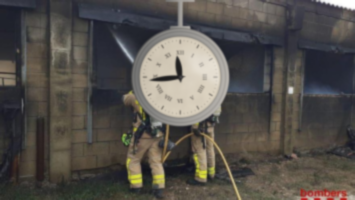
11:44
